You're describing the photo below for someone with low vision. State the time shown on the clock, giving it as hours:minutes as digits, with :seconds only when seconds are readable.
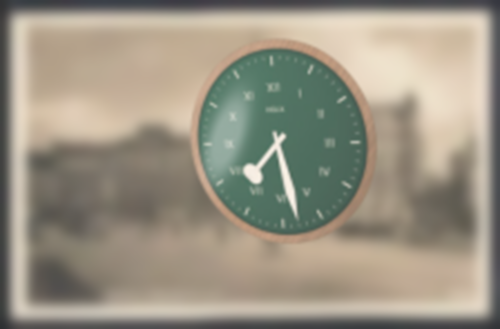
7:28
